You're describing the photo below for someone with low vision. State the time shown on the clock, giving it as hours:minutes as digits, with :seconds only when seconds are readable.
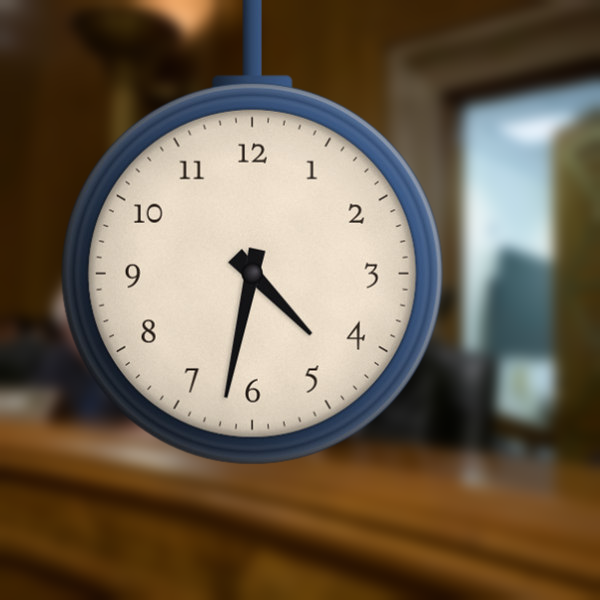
4:32
